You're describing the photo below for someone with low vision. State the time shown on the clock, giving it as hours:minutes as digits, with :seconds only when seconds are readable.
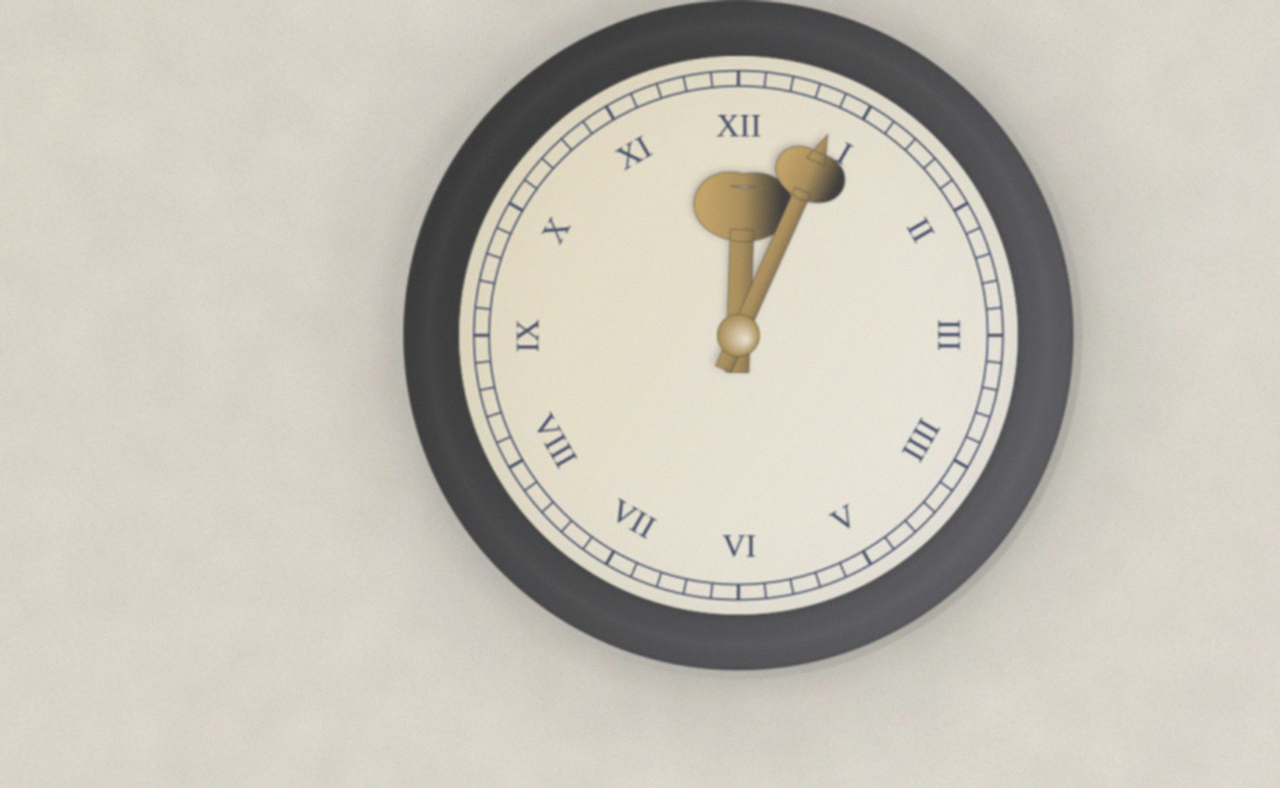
12:04
